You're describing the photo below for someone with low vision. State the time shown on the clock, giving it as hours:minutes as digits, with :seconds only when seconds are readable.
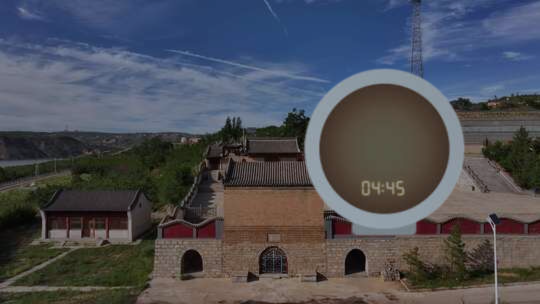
4:45
